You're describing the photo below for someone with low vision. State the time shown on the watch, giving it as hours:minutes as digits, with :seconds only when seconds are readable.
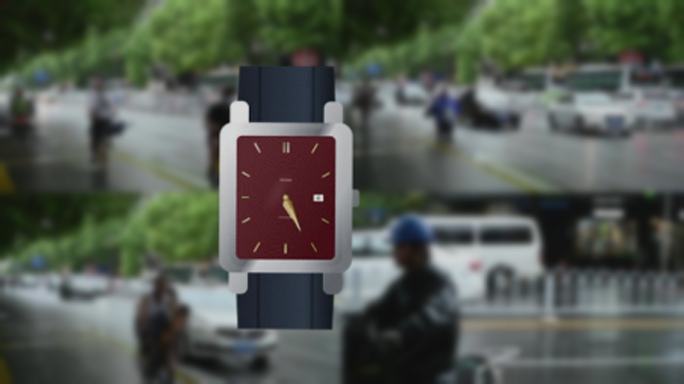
5:26
